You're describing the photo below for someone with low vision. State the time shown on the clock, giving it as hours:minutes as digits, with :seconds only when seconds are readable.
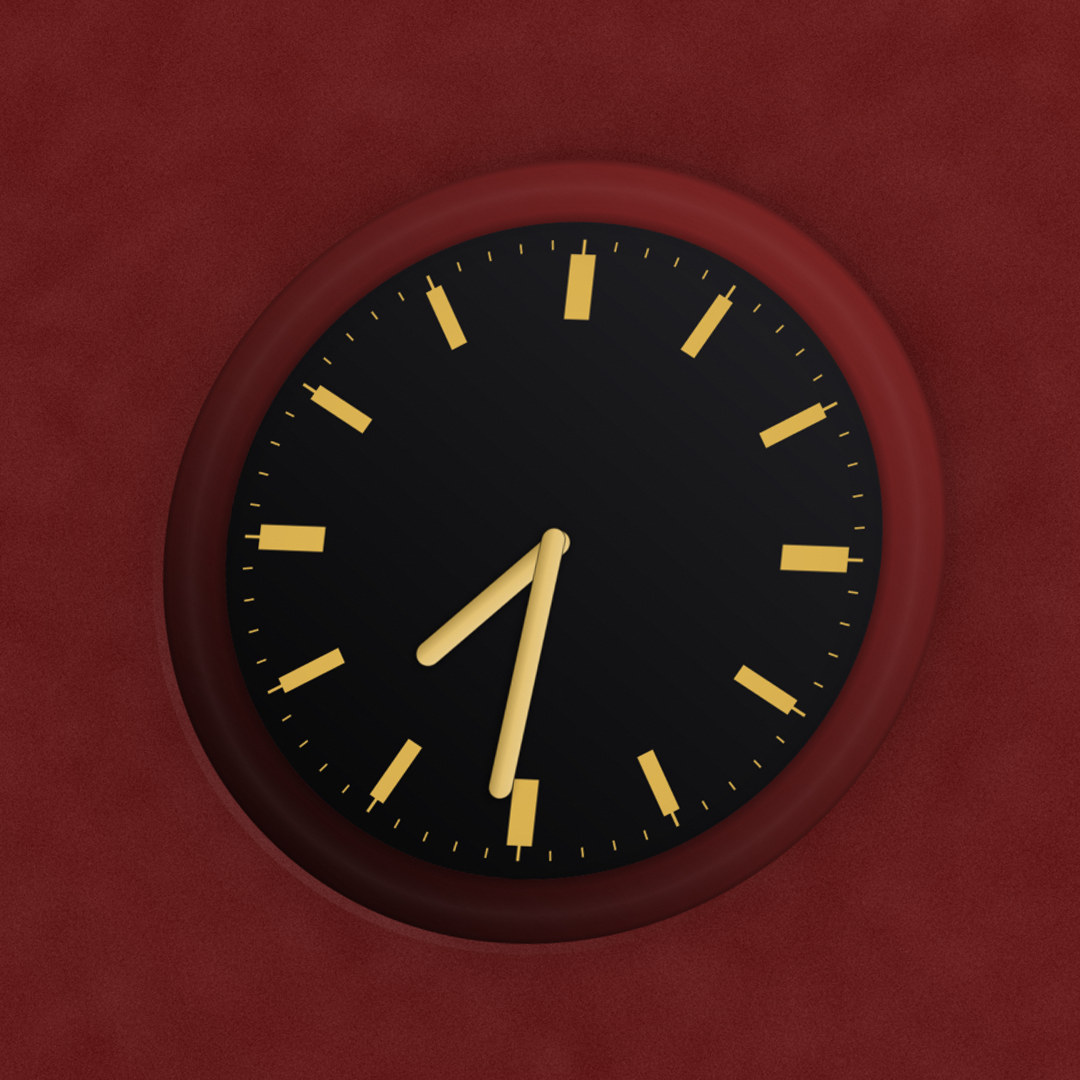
7:31
